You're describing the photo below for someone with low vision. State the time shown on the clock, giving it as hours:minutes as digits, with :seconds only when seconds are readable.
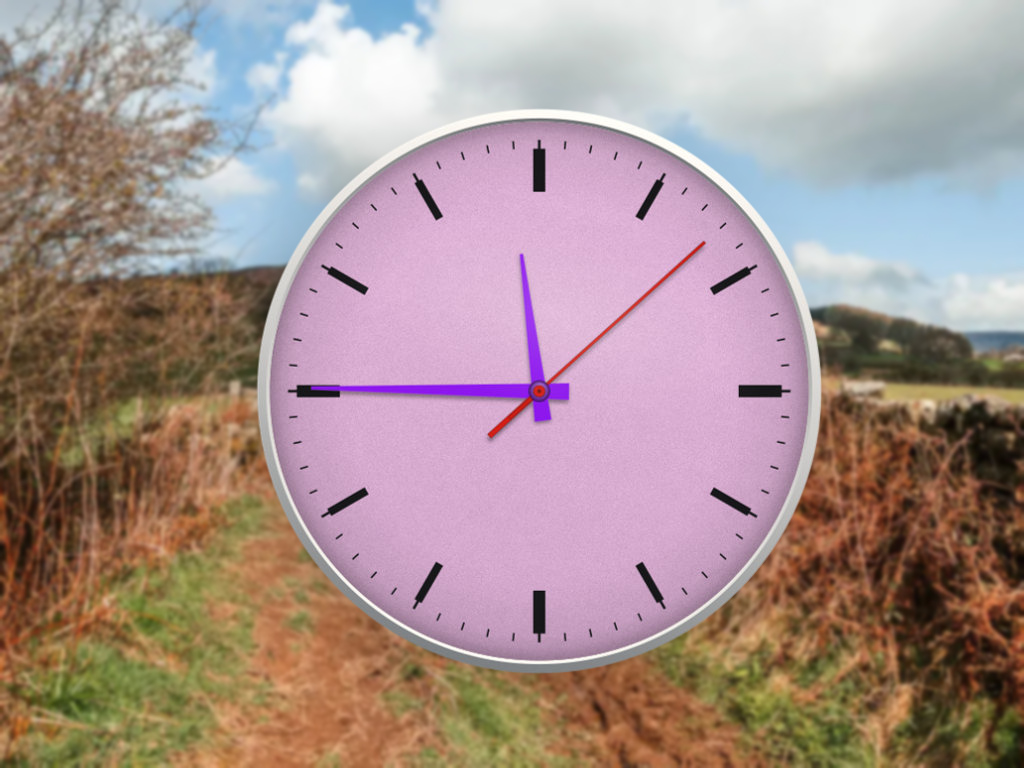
11:45:08
